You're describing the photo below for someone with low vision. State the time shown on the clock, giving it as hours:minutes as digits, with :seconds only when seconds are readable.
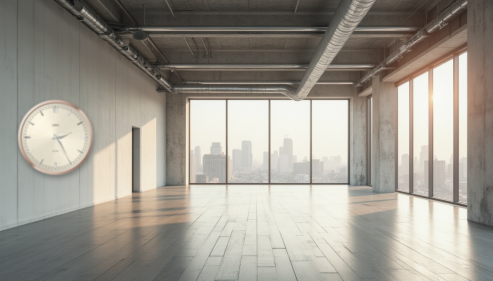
2:25
